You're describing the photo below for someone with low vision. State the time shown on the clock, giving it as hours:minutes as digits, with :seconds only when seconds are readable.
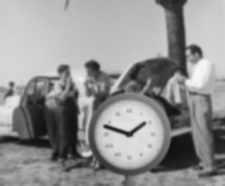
1:48
